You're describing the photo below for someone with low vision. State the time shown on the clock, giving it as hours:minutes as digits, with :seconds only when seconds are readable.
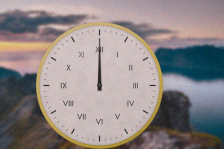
12:00
